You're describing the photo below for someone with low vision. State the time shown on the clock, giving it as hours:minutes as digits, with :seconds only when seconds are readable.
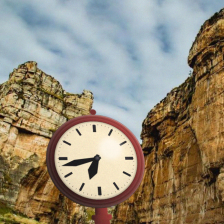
6:43
